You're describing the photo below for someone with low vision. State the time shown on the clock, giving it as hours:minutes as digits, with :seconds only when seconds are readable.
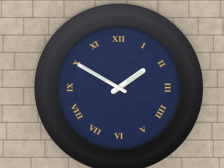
1:50
